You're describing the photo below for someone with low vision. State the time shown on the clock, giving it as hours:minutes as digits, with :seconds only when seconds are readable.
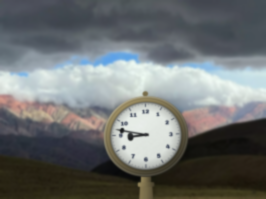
8:47
